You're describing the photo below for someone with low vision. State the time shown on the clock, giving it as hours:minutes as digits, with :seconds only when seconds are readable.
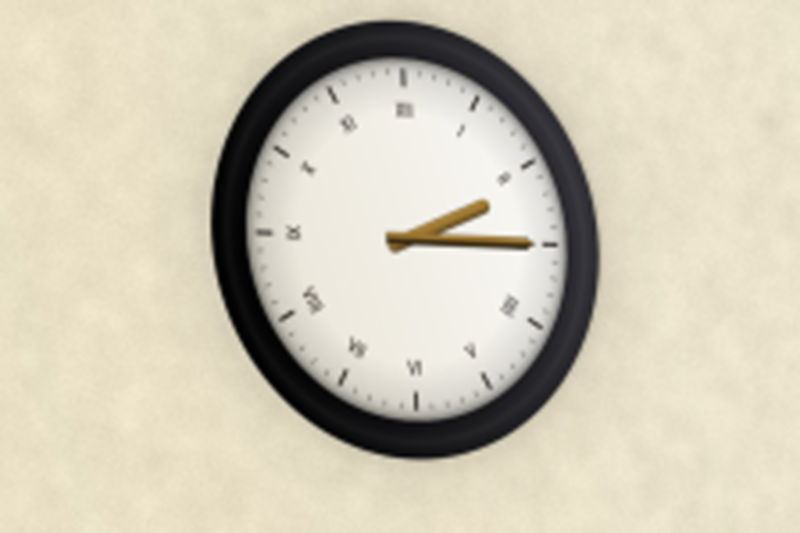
2:15
